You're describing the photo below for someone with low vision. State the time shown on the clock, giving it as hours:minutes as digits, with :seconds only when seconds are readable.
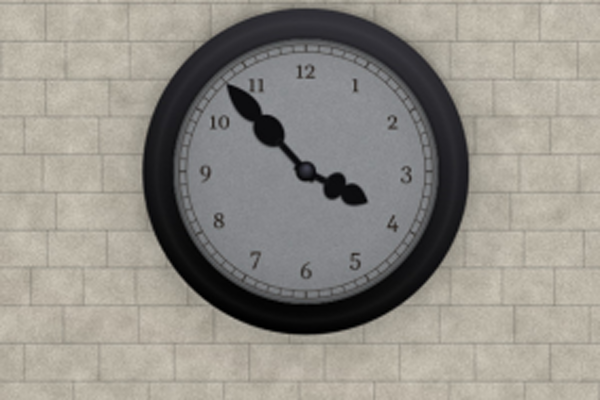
3:53
